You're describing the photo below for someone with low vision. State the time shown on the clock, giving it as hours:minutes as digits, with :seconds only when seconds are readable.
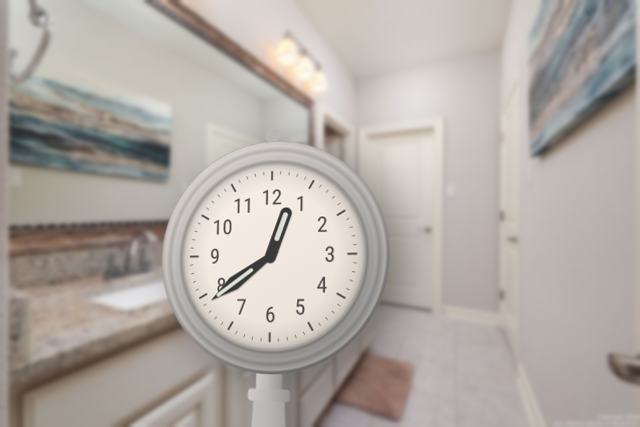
12:39
